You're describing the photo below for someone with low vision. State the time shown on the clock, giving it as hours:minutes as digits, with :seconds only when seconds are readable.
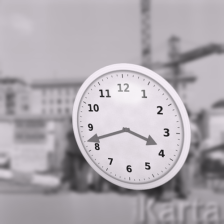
3:42
